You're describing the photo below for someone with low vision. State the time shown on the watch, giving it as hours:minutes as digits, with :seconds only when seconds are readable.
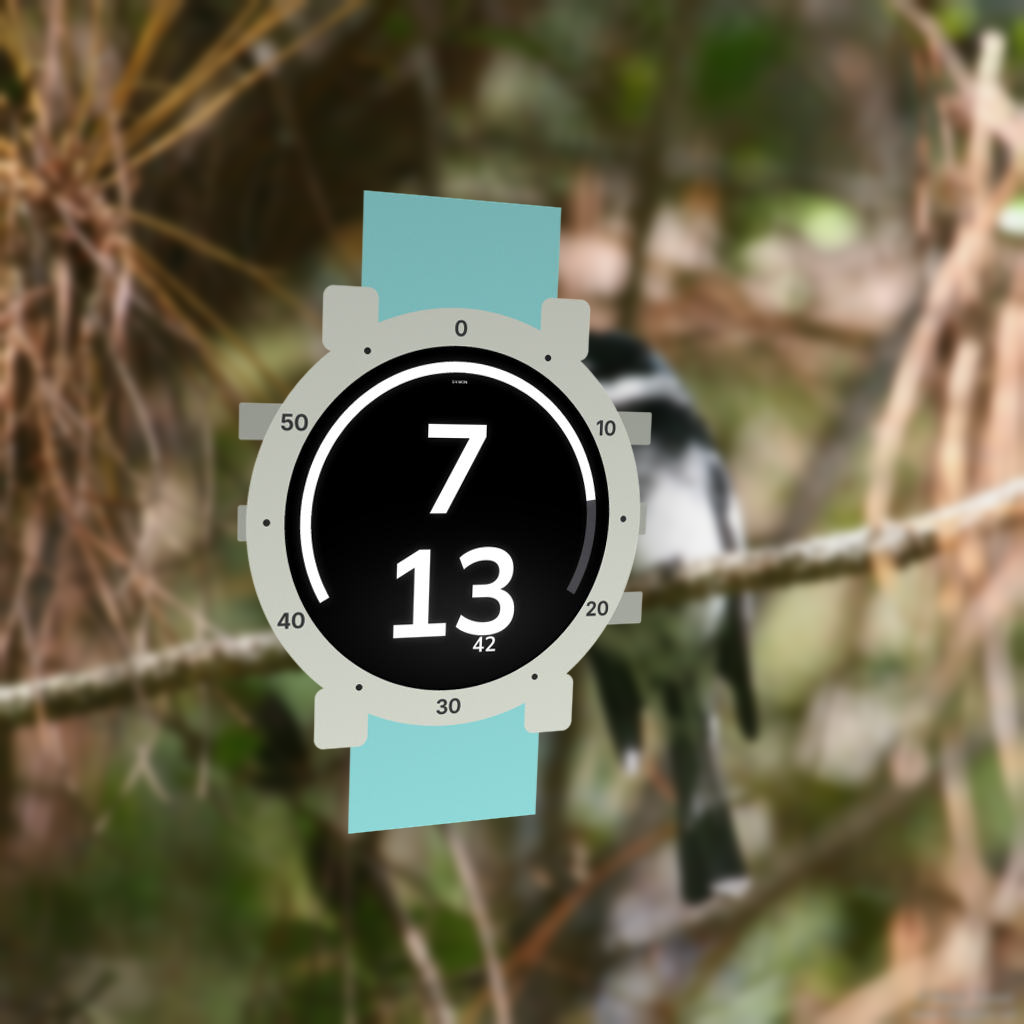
7:13:42
